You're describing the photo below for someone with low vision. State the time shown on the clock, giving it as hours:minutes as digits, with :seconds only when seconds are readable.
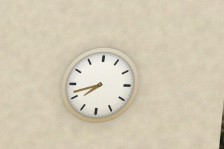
7:42
